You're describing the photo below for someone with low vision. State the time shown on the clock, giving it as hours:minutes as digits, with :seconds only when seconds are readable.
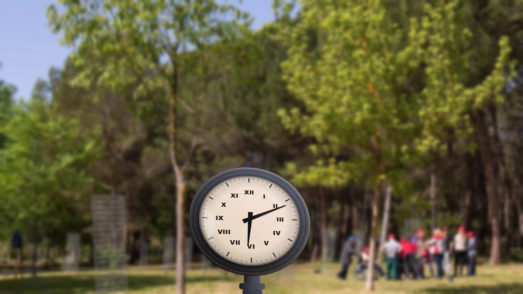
6:11
